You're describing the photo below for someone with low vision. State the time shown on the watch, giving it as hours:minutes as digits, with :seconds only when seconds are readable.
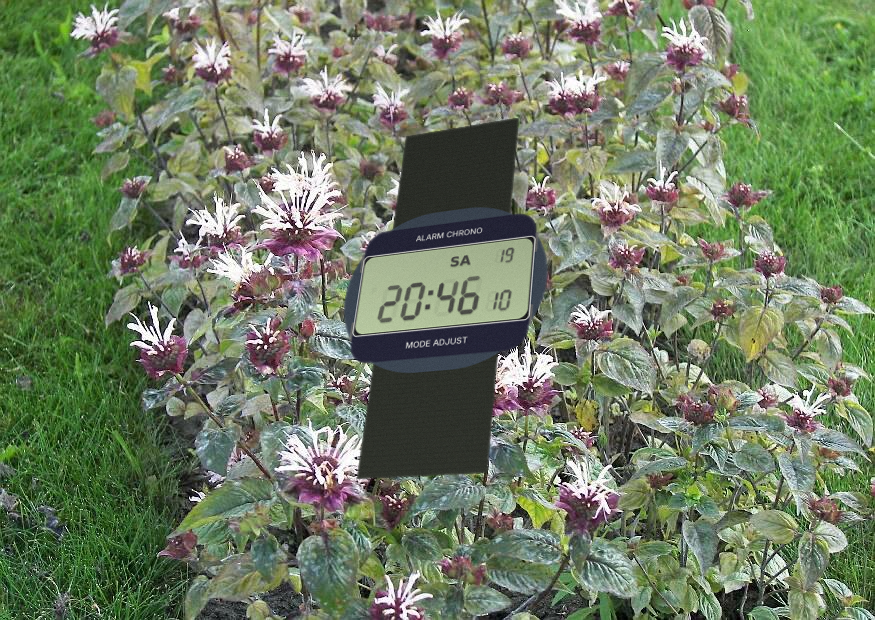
20:46:10
